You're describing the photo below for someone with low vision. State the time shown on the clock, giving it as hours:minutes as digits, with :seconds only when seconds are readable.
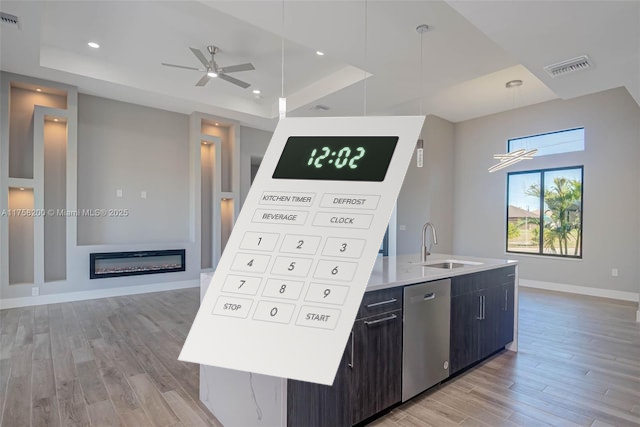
12:02
